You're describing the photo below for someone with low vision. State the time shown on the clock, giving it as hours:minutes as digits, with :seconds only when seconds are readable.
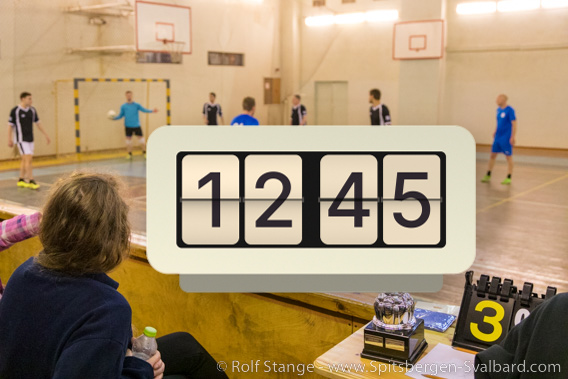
12:45
